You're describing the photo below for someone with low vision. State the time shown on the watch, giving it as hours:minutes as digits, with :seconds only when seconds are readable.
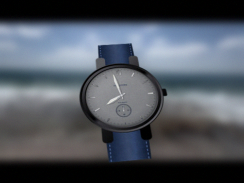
7:58
